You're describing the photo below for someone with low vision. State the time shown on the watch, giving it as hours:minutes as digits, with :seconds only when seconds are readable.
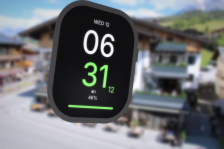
6:31
